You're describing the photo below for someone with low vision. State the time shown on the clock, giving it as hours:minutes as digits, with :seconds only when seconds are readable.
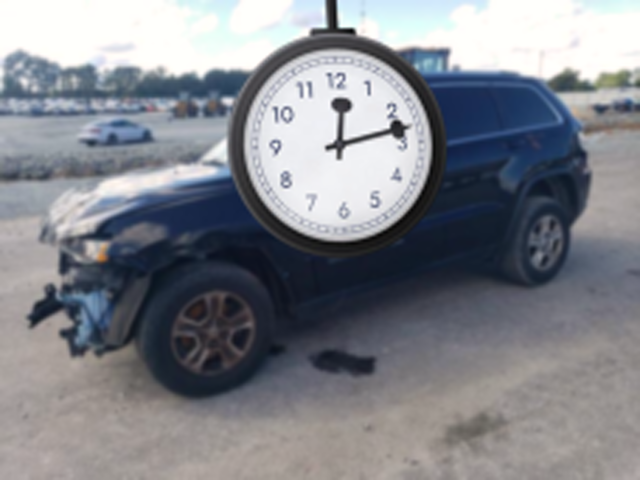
12:13
